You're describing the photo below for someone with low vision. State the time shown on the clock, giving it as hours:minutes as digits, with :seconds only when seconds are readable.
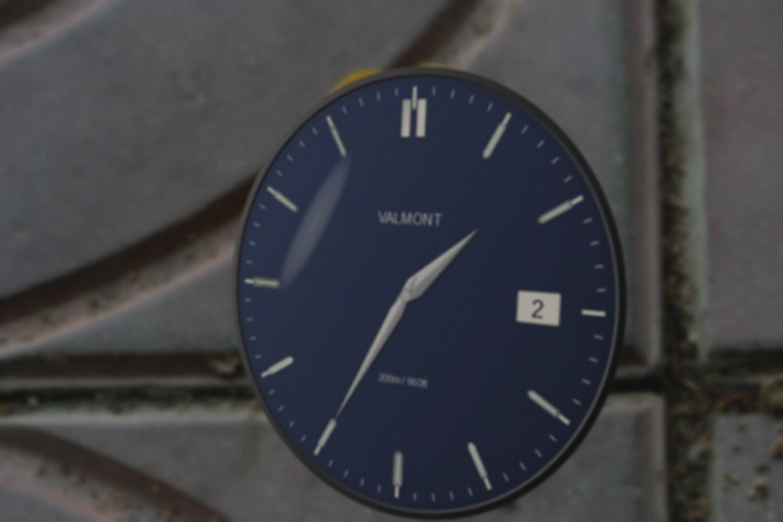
1:35
